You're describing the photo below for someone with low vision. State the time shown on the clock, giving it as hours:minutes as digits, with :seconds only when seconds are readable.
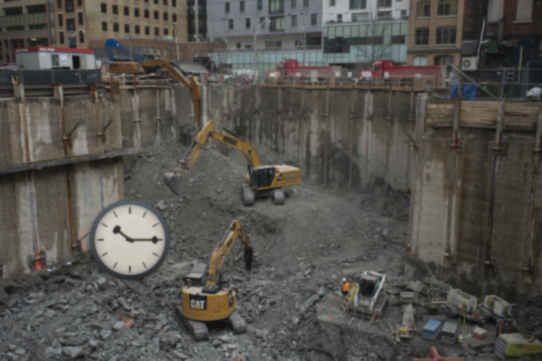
10:15
